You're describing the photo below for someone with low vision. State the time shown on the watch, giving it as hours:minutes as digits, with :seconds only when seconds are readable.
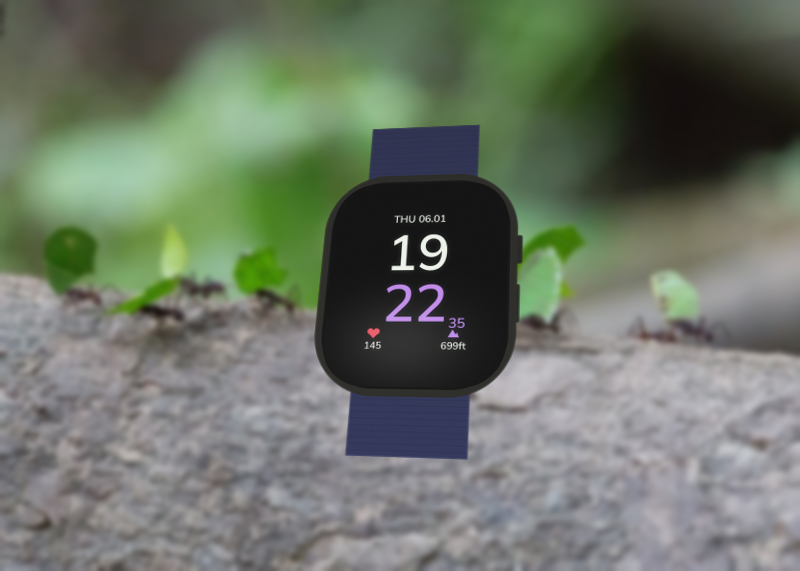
19:22:35
